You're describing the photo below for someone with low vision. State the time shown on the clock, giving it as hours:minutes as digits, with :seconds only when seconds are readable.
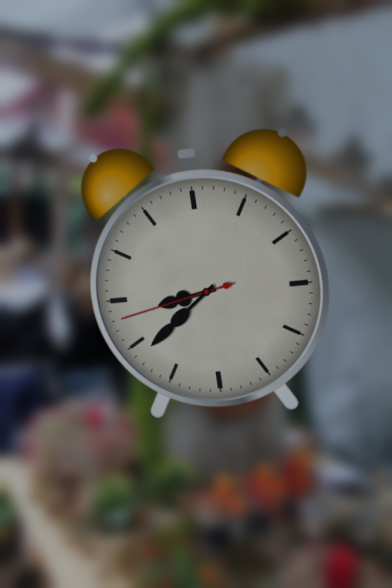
8:38:43
